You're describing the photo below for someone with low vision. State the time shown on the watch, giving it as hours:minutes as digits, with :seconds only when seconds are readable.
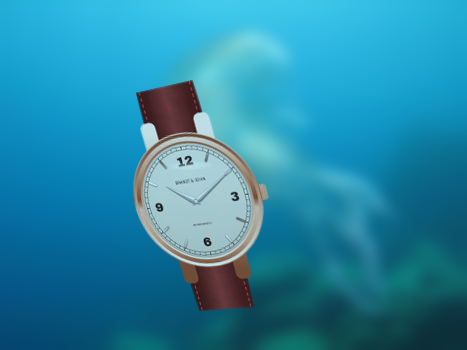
10:10
